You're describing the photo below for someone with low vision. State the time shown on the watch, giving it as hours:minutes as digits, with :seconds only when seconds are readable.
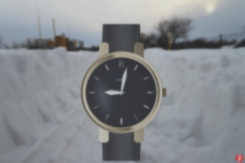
9:02
